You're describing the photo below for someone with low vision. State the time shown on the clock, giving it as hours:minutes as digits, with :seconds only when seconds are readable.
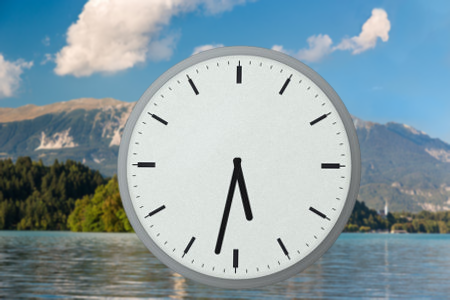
5:32
